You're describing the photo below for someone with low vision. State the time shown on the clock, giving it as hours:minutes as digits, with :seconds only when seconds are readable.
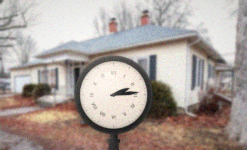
2:14
